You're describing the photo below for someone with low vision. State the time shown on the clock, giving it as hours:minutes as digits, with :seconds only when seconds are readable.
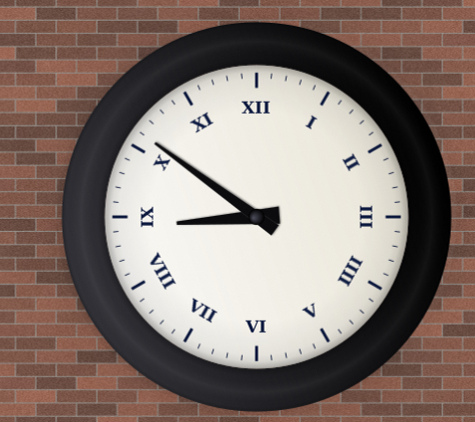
8:51
